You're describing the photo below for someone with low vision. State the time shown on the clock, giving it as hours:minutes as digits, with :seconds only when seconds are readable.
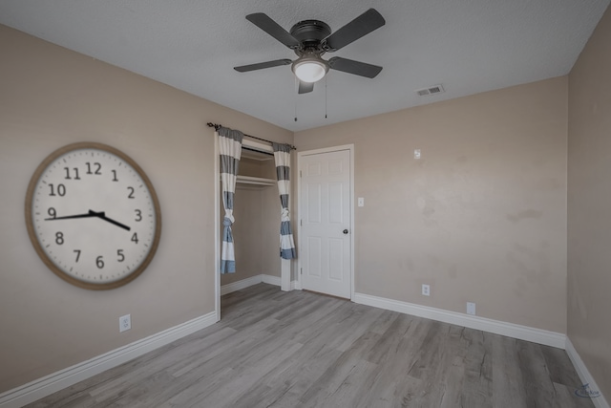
3:44
